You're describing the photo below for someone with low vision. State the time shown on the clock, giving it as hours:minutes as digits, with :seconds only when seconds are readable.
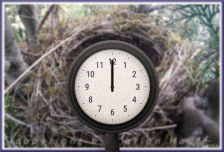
12:00
